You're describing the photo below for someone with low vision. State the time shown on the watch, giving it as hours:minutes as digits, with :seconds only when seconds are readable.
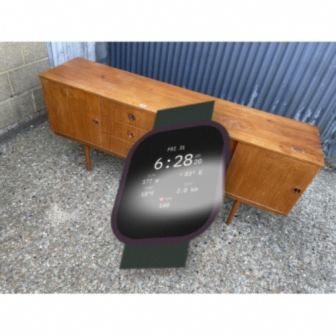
6:28
